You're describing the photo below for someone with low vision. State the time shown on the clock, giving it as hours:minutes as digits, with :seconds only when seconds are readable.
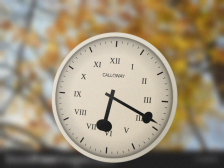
6:19
